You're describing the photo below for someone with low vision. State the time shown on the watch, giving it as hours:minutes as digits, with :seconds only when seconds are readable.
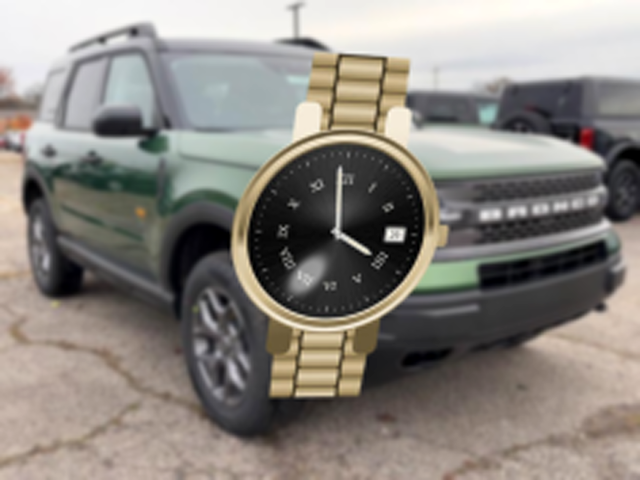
3:59
